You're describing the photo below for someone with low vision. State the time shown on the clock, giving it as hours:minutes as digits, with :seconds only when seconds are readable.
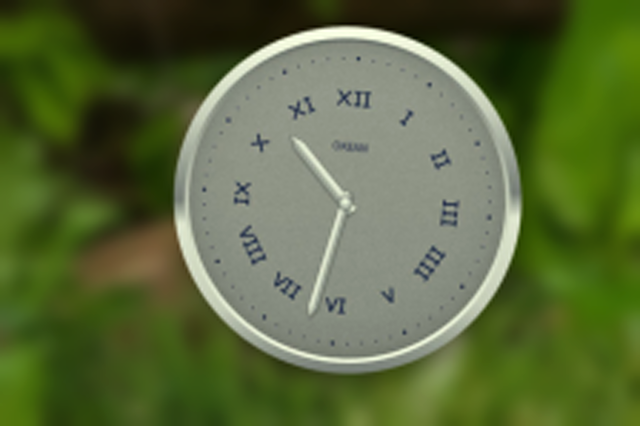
10:32
